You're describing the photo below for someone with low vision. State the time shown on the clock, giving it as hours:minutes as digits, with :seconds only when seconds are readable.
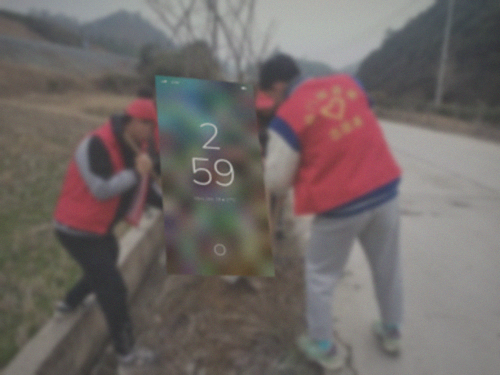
2:59
